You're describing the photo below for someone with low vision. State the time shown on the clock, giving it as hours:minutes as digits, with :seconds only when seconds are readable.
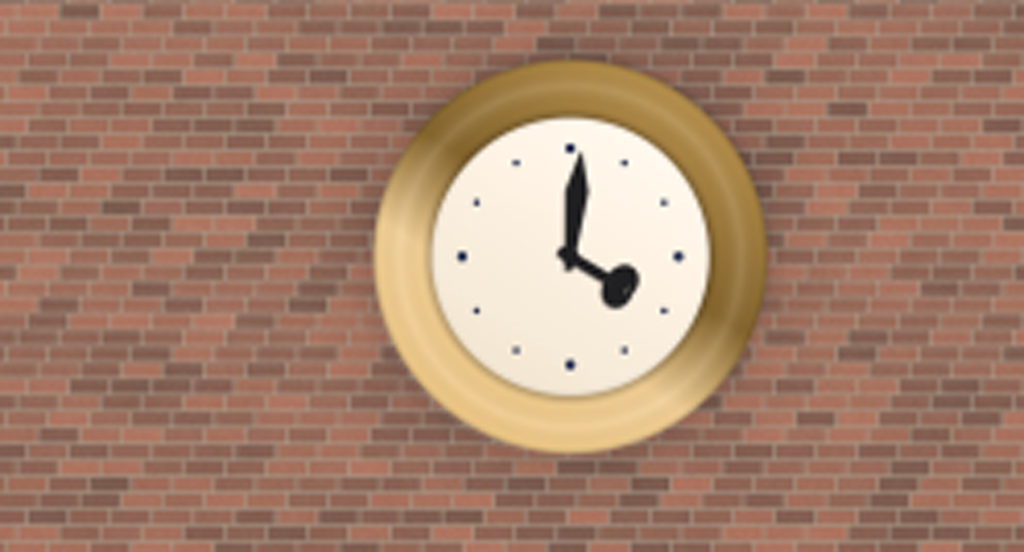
4:01
